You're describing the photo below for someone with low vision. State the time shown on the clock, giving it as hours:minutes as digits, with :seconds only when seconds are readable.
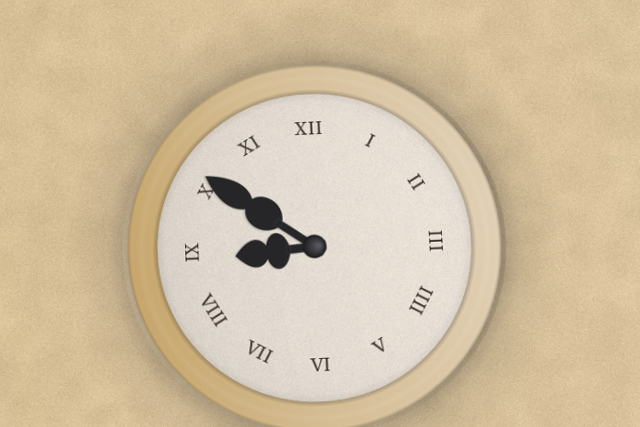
8:51
